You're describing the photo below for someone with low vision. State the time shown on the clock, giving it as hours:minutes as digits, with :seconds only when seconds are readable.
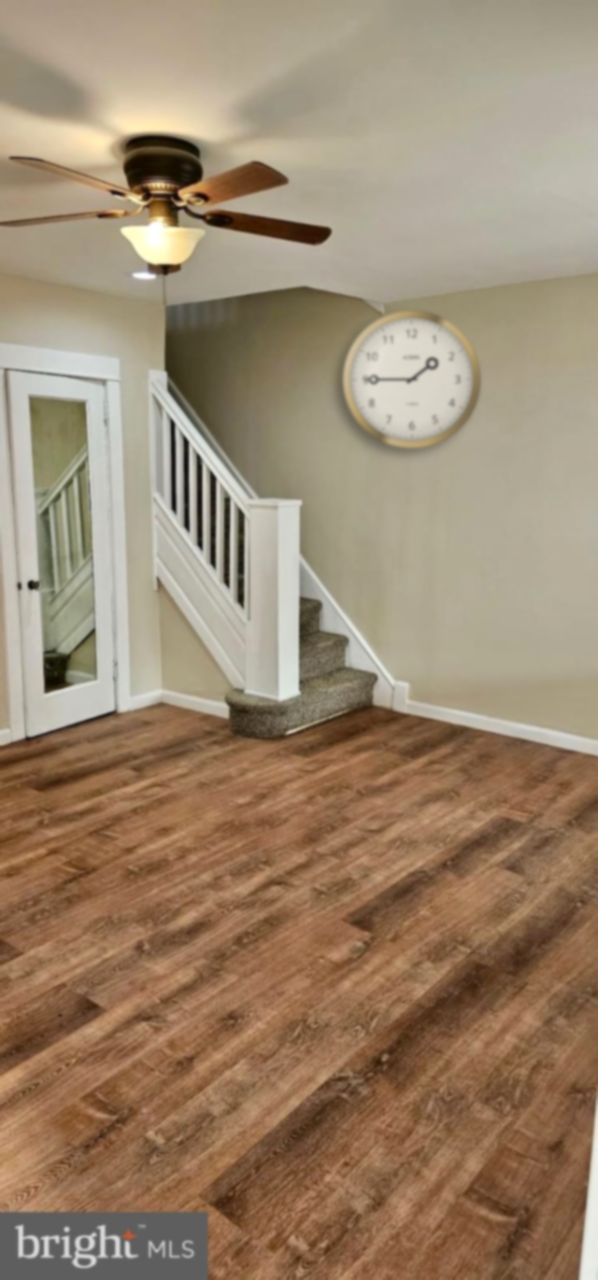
1:45
